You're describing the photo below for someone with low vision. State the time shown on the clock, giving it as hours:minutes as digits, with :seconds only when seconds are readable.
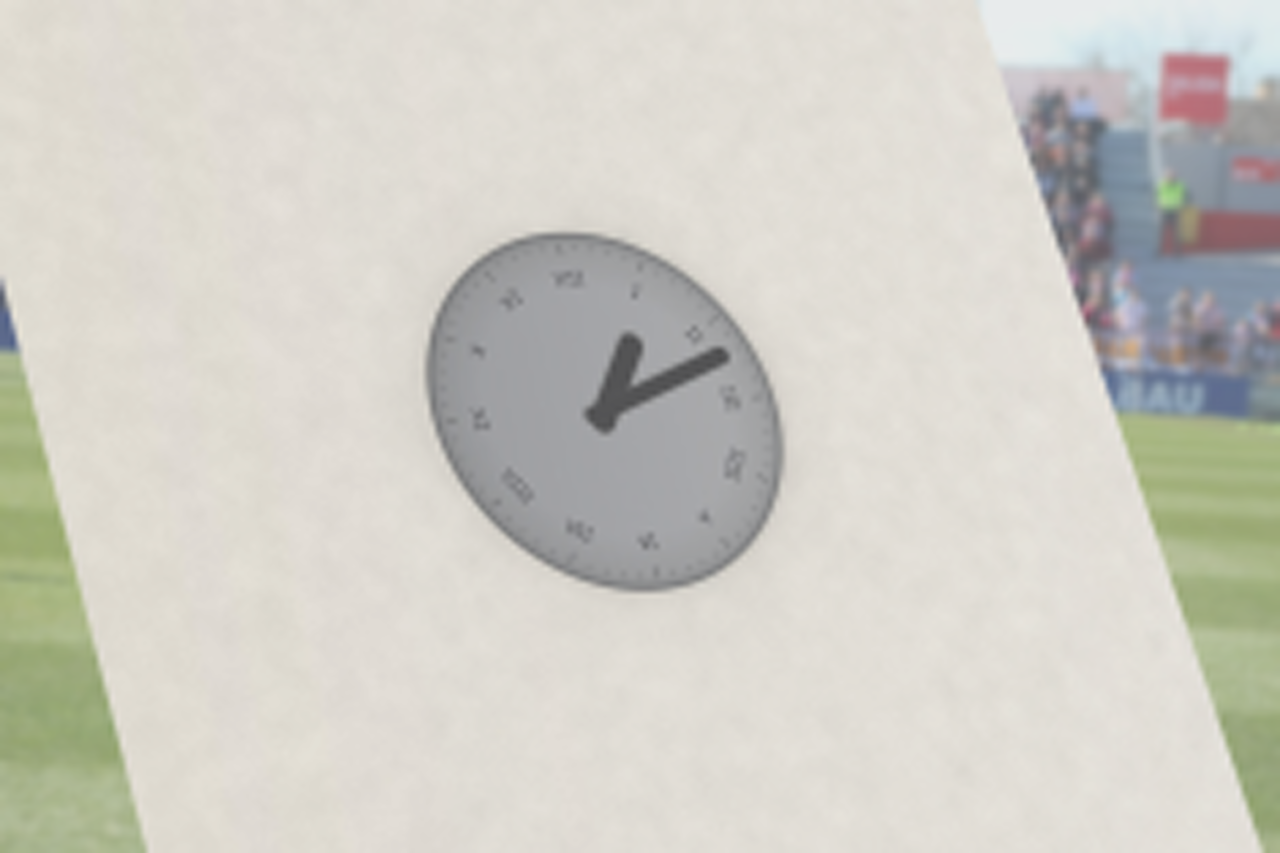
1:12
